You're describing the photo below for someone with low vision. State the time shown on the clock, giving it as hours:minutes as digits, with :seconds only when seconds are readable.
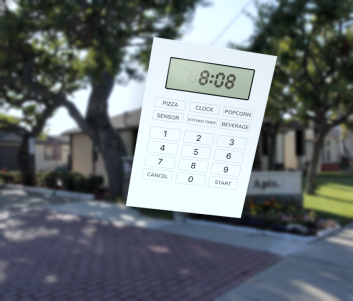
8:08
